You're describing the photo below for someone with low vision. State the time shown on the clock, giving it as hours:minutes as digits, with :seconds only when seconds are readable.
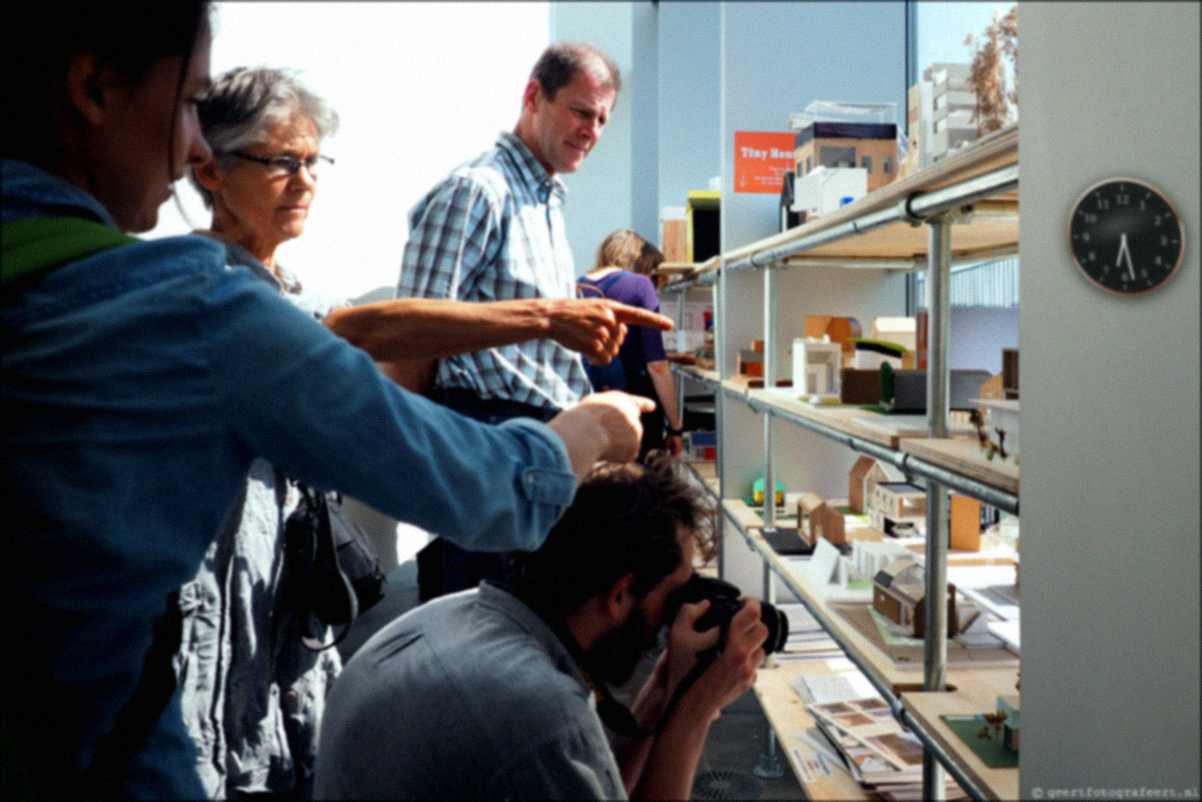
6:28
